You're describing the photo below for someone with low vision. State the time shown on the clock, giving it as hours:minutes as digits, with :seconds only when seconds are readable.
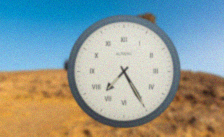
7:25
